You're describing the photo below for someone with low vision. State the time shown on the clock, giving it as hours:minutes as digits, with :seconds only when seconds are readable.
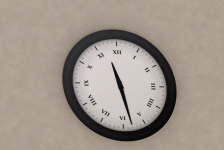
11:28
